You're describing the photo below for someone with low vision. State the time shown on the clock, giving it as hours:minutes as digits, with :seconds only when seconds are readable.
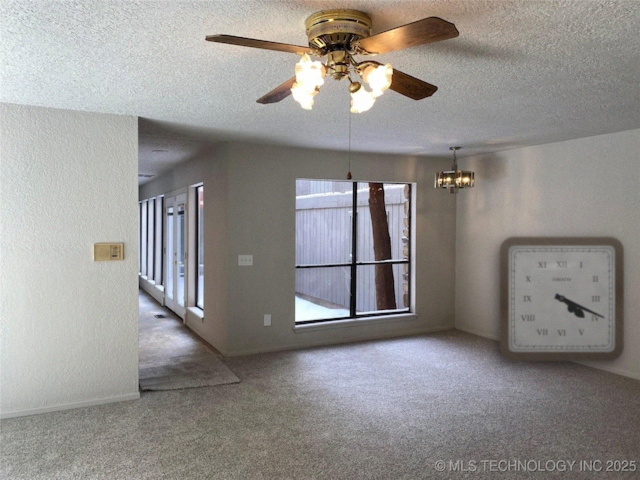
4:19
